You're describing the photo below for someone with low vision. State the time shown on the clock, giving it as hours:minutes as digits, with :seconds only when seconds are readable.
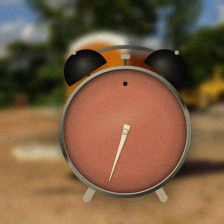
6:33
